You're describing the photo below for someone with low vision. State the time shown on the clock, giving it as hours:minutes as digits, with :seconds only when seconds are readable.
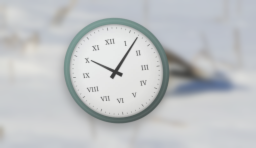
10:07
